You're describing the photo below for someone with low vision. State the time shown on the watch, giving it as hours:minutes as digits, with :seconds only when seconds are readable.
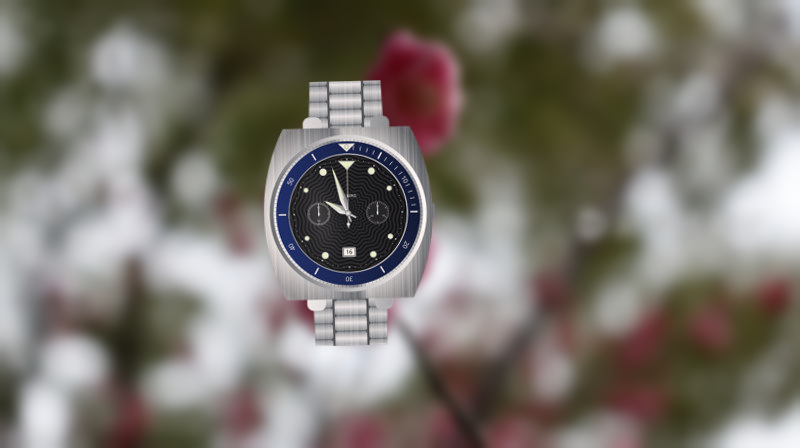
9:57
